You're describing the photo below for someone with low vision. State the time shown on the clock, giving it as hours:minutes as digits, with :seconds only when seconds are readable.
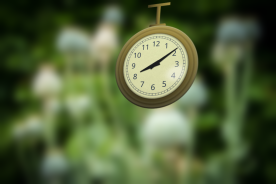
8:09
